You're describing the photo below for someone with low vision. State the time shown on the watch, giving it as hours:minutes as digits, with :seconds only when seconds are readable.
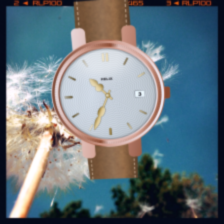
10:34
